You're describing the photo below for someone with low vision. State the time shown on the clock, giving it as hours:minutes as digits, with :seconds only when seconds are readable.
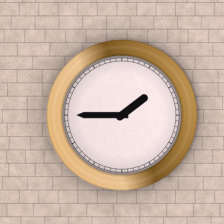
1:45
